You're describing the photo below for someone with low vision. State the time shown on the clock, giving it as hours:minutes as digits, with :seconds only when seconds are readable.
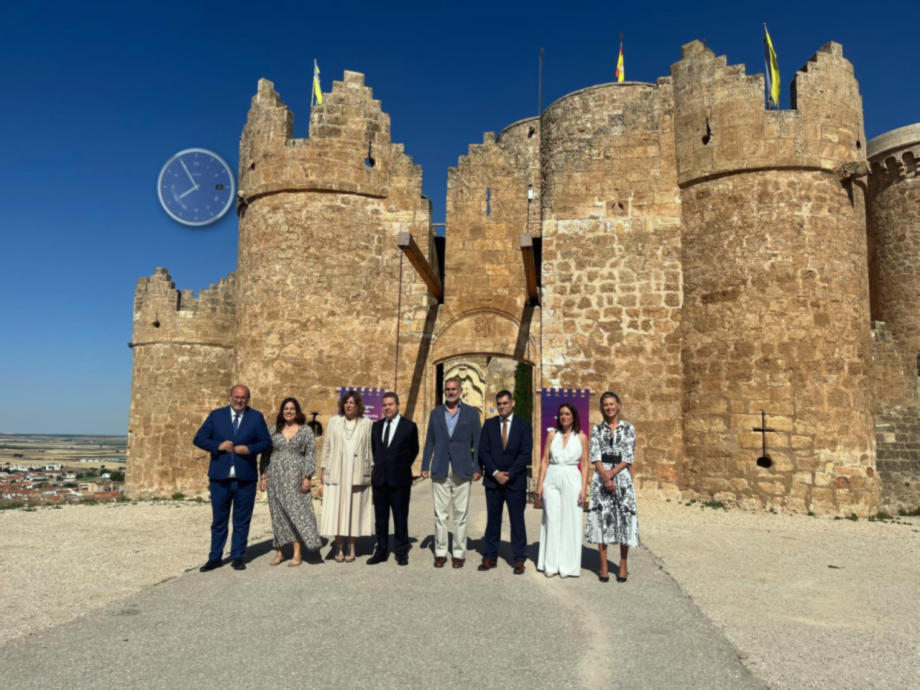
7:55
